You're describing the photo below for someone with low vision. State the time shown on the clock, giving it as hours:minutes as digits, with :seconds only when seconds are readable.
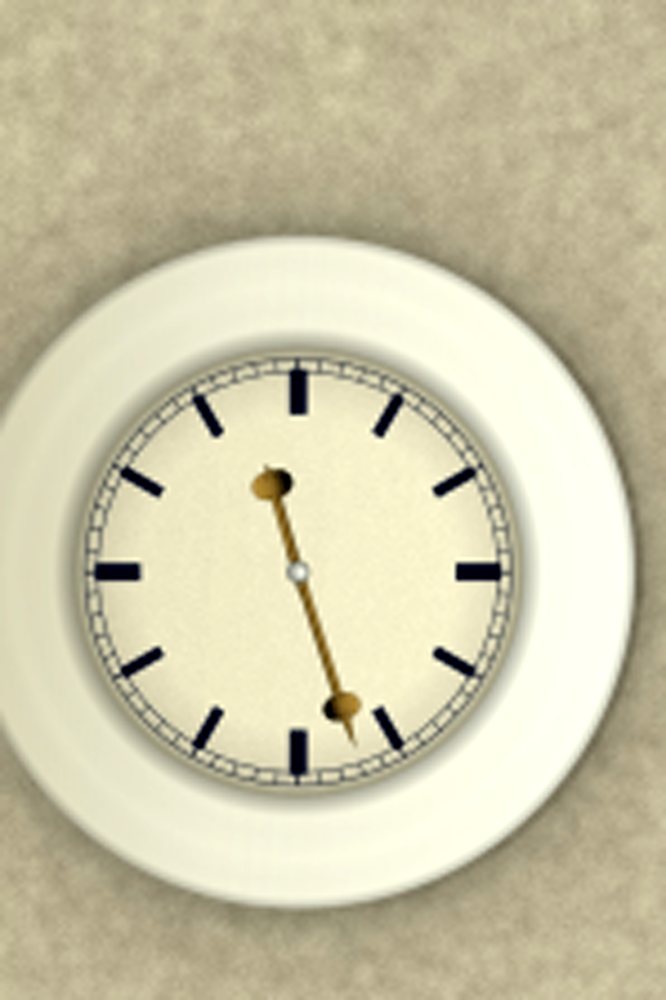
11:27
